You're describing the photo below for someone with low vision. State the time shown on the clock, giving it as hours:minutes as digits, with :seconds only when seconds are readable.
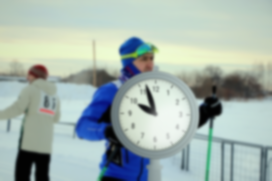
9:57
